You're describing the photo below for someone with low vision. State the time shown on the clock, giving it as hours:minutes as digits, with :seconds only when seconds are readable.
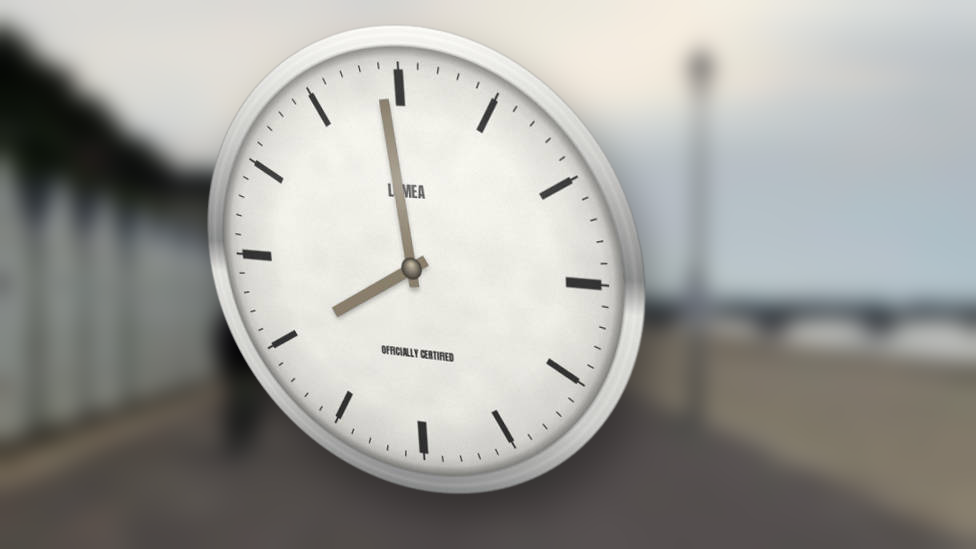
7:59
